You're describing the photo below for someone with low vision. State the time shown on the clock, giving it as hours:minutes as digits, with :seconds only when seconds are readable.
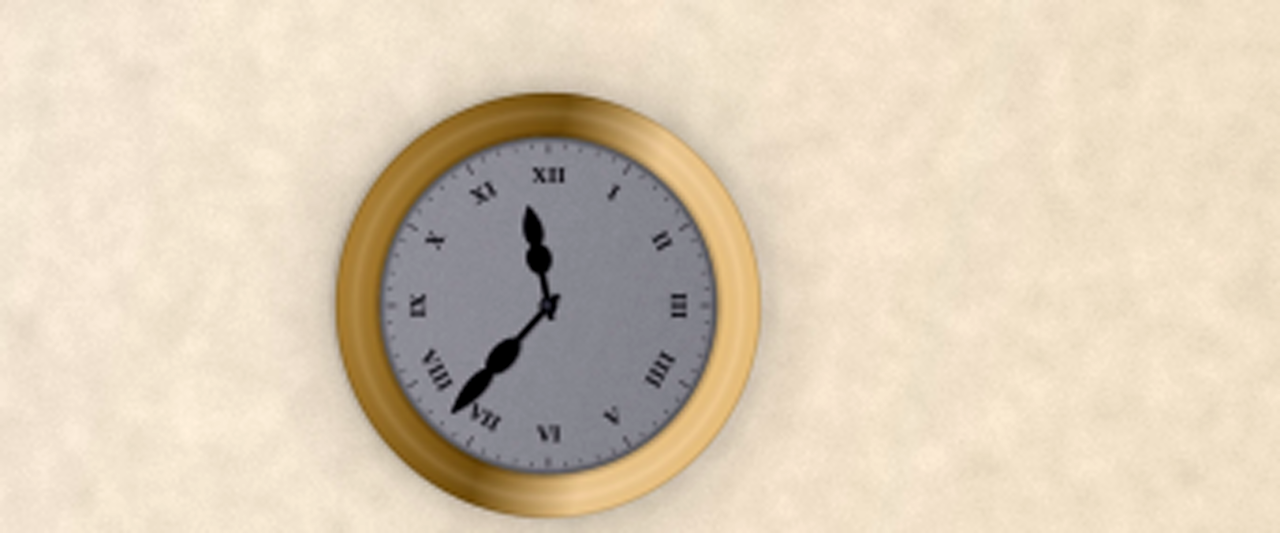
11:37
